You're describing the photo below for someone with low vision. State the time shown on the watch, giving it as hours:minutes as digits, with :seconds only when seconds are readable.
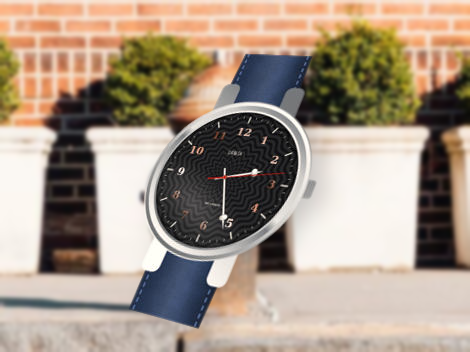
2:26:13
